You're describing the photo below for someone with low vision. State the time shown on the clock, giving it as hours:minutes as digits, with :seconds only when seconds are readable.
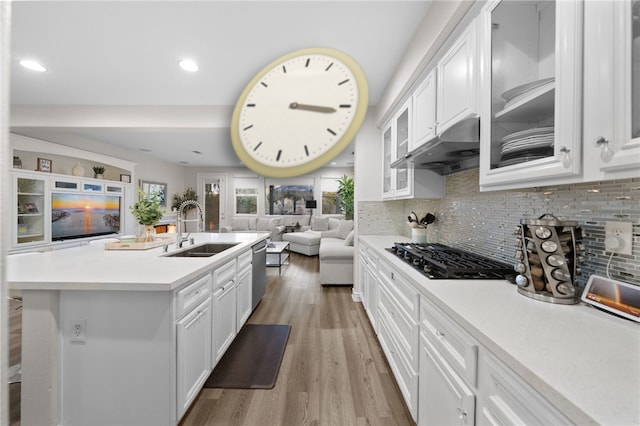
3:16
